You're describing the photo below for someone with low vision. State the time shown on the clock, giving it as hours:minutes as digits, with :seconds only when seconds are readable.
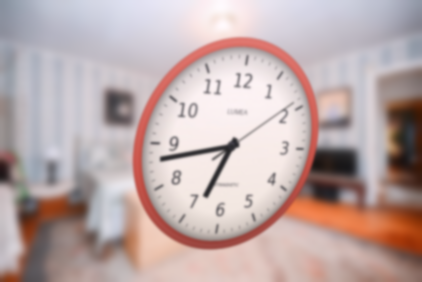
6:43:09
